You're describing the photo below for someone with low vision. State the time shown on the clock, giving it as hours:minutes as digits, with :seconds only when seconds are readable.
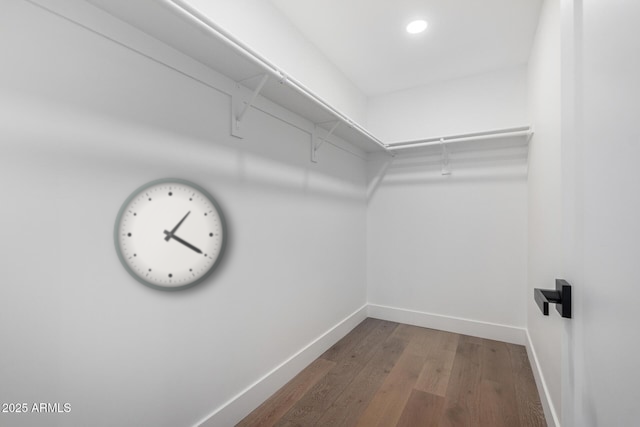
1:20
